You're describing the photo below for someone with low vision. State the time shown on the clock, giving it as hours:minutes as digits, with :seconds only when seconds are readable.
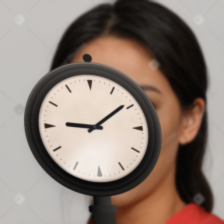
9:09
